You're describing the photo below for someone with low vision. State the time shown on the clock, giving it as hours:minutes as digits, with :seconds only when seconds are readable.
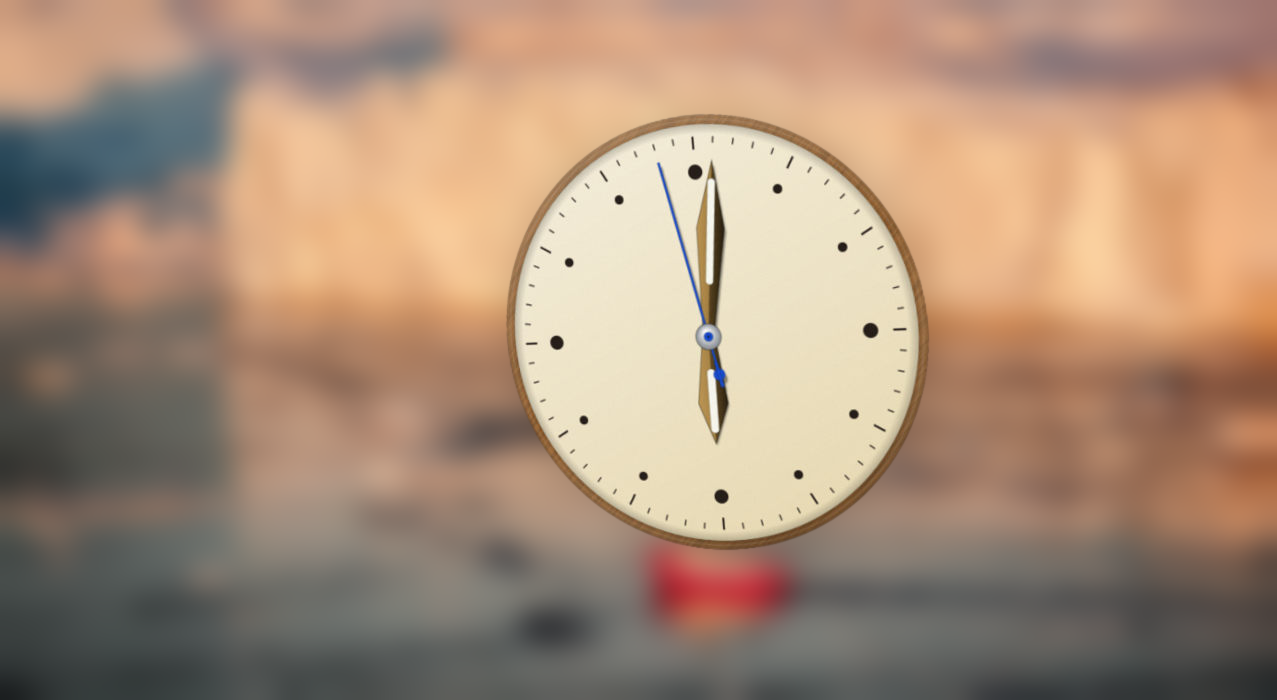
6:00:58
